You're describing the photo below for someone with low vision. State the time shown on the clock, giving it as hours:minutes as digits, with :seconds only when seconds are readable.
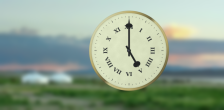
5:00
